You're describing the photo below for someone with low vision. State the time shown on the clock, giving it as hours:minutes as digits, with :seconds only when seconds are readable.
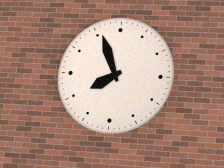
7:56
